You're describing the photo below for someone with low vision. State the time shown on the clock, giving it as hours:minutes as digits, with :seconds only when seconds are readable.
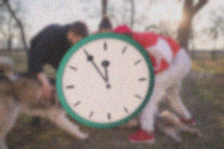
11:55
